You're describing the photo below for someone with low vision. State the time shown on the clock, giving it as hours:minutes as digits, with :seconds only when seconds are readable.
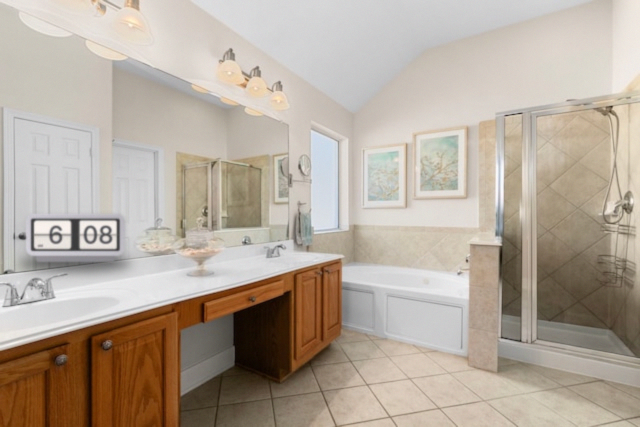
6:08
